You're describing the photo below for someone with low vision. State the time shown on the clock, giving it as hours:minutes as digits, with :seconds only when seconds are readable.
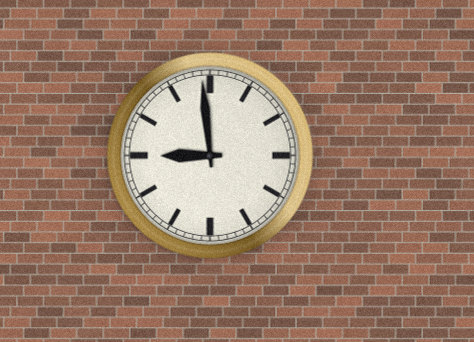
8:59
